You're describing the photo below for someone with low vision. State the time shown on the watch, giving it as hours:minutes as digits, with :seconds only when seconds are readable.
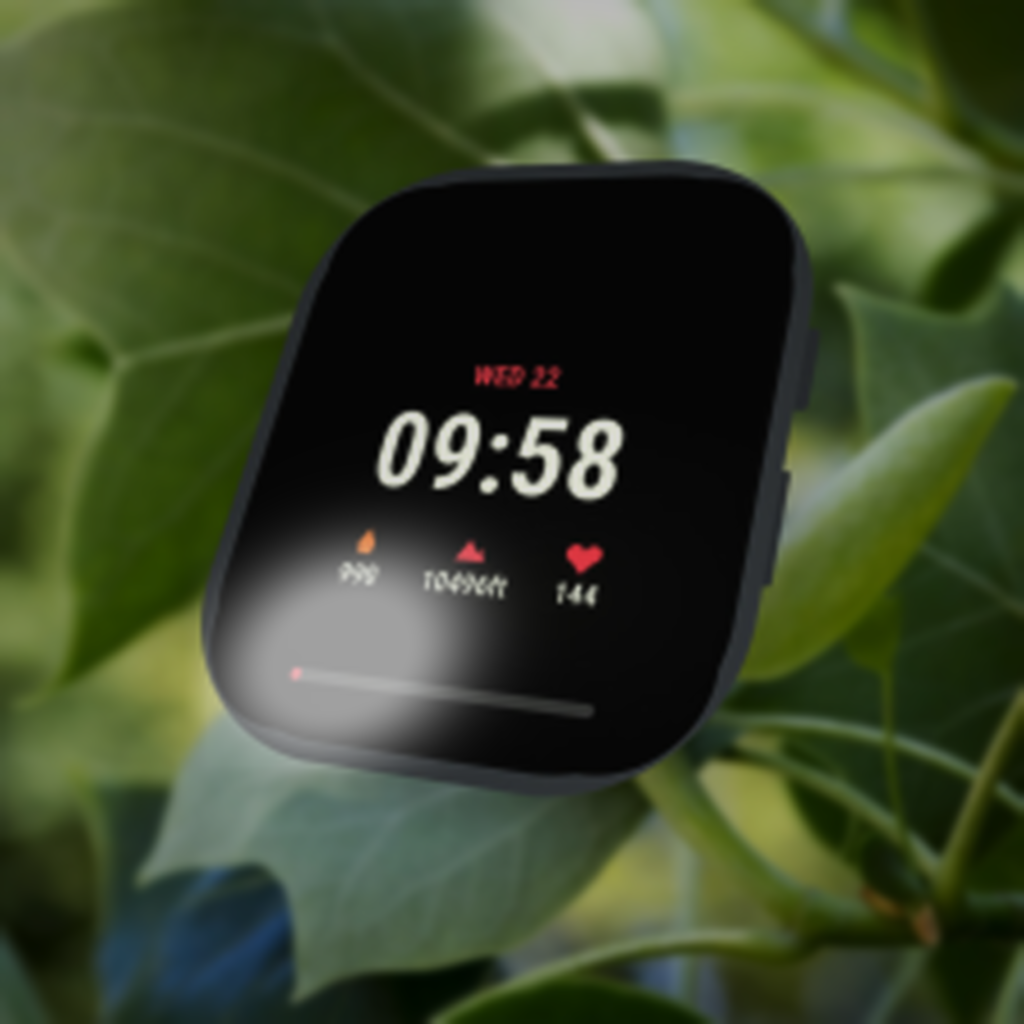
9:58
